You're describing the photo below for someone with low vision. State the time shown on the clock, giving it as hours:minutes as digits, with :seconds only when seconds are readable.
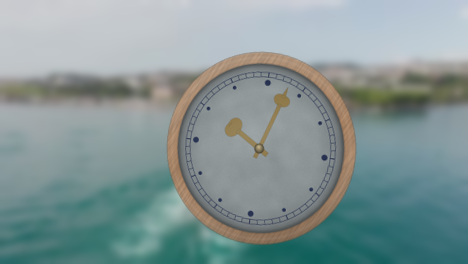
10:03
